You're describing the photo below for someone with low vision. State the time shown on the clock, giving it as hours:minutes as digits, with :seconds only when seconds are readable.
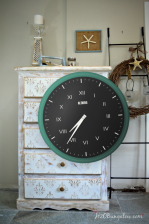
7:36
